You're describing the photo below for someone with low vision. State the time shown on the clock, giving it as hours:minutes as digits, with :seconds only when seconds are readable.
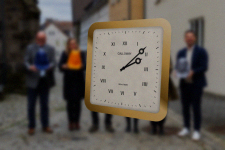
2:08
